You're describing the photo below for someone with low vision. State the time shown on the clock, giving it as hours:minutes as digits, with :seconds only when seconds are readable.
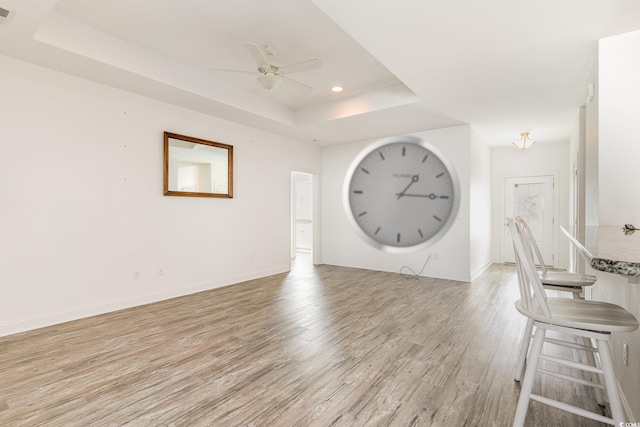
1:15
